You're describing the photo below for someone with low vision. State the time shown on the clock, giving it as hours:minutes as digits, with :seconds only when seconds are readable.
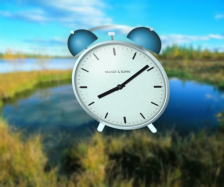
8:09
